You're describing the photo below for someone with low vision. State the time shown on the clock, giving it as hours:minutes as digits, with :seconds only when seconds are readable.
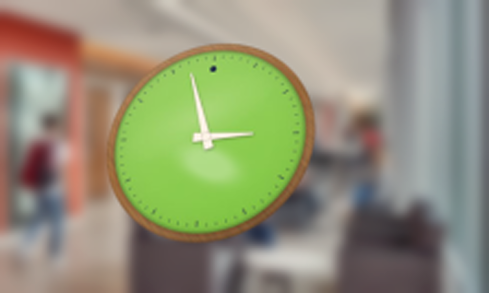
2:57
